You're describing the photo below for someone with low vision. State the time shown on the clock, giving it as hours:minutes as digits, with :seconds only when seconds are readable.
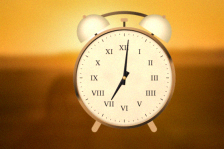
7:01
